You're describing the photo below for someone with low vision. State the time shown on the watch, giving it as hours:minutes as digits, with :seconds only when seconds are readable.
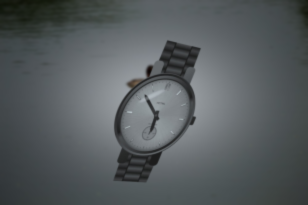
5:52
